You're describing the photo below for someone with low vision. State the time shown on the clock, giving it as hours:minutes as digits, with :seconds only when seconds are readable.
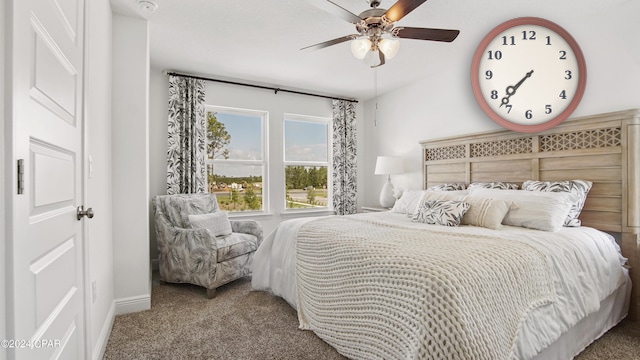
7:37
